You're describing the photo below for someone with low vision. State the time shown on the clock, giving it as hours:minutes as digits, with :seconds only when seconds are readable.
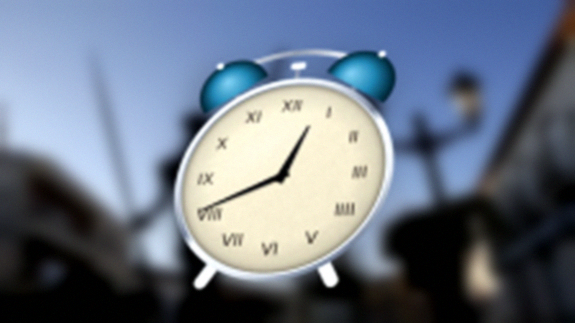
12:41
